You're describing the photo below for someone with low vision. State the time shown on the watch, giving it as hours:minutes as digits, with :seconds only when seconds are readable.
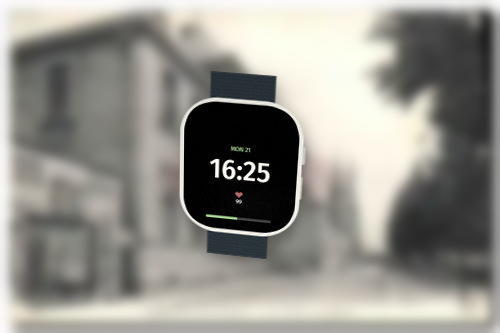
16:25
